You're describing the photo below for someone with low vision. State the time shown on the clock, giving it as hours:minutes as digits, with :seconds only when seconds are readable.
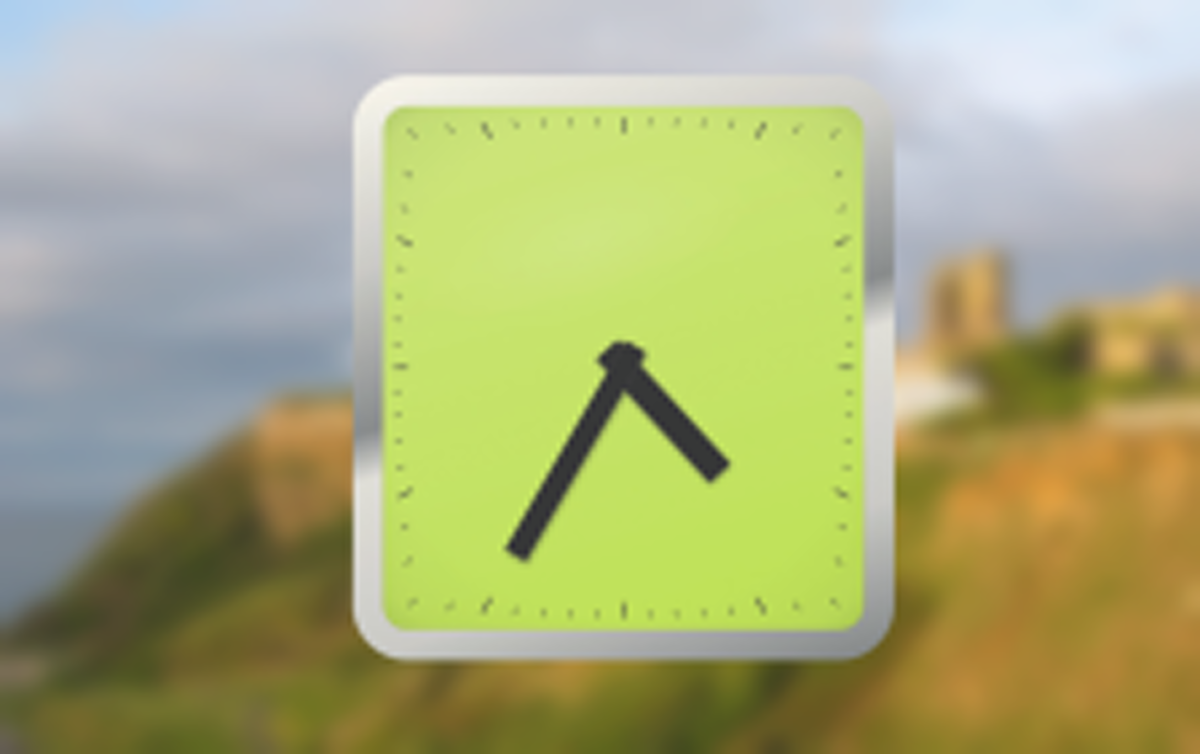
4:35
